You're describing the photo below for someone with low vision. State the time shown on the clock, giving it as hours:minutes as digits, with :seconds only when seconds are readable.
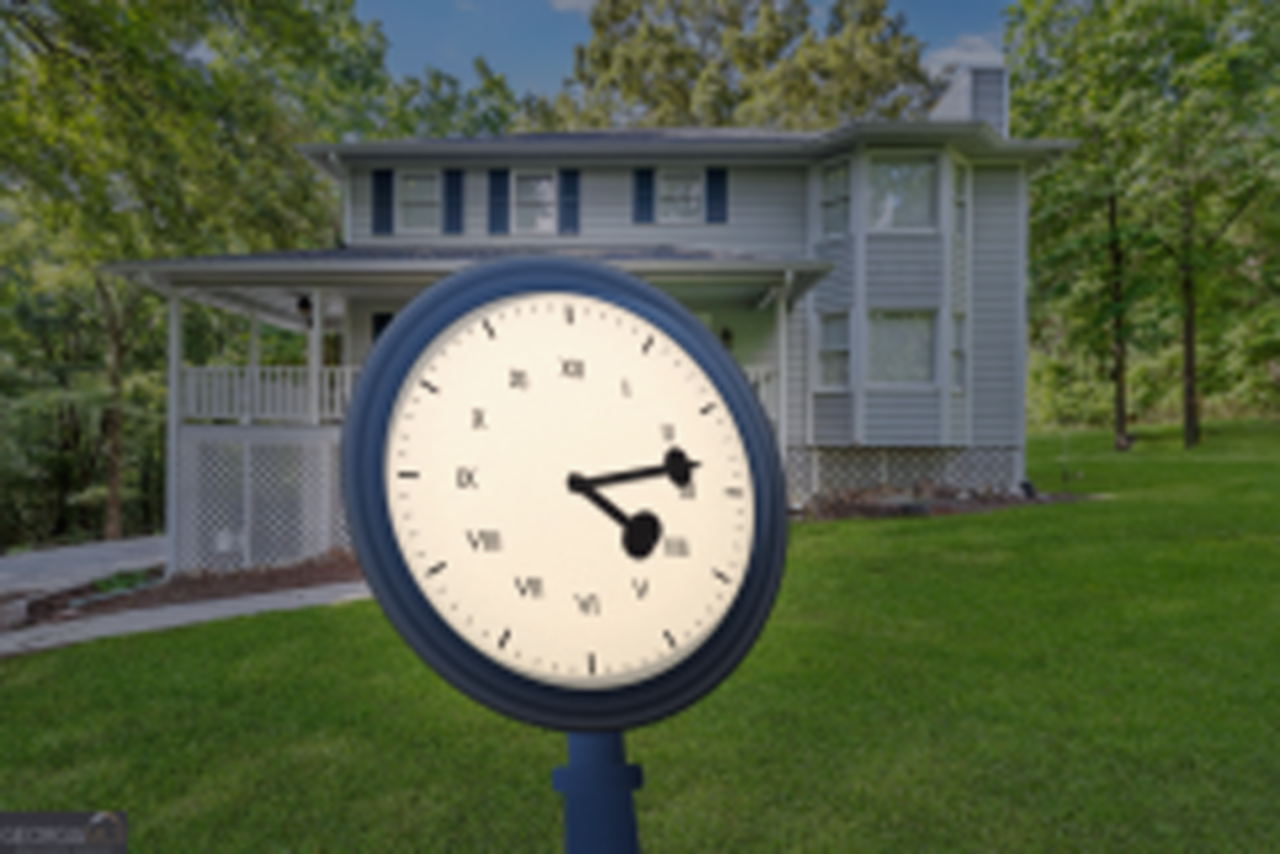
4:13
